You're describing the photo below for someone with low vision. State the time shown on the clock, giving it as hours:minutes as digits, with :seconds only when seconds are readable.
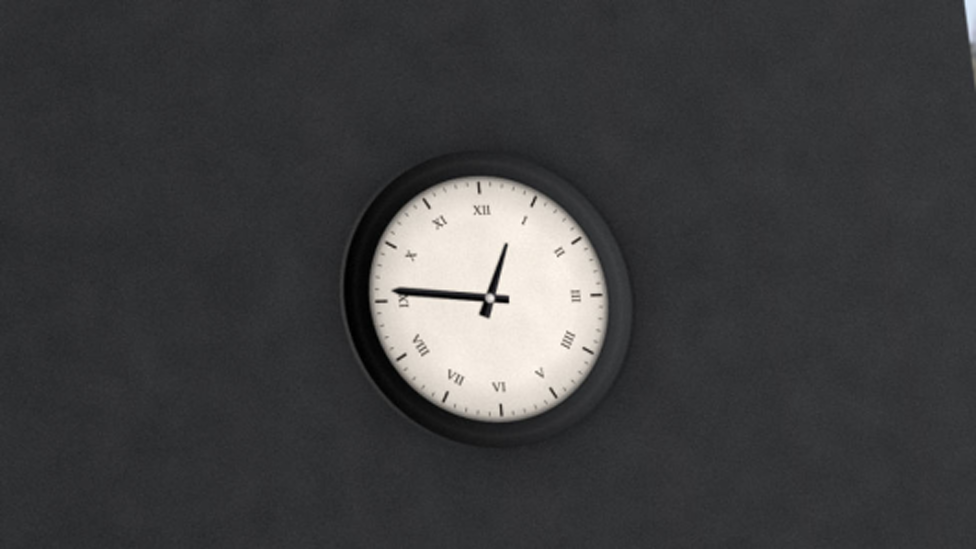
12:46
